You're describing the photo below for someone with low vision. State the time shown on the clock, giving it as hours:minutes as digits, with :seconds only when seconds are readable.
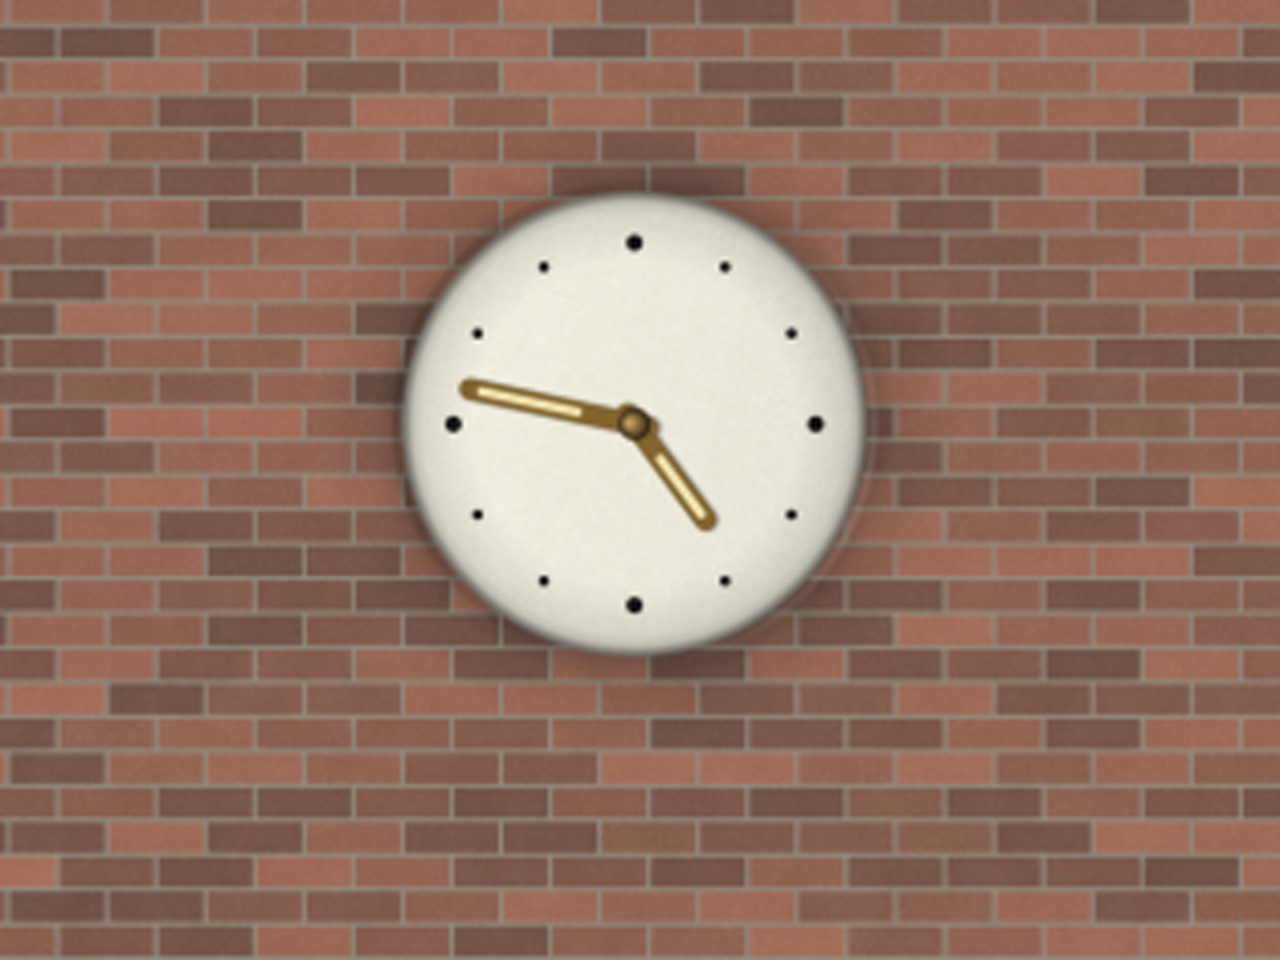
4:47
